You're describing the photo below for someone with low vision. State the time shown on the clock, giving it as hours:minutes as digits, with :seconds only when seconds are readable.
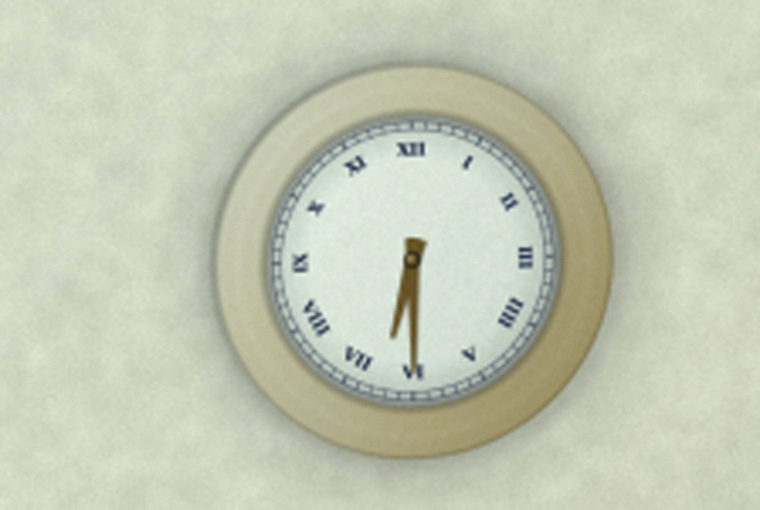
6:30
